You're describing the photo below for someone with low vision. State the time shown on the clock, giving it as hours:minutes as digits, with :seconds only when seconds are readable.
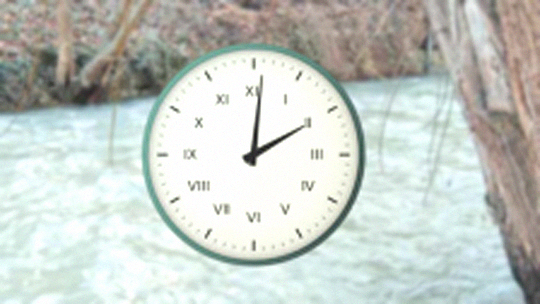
2:01
